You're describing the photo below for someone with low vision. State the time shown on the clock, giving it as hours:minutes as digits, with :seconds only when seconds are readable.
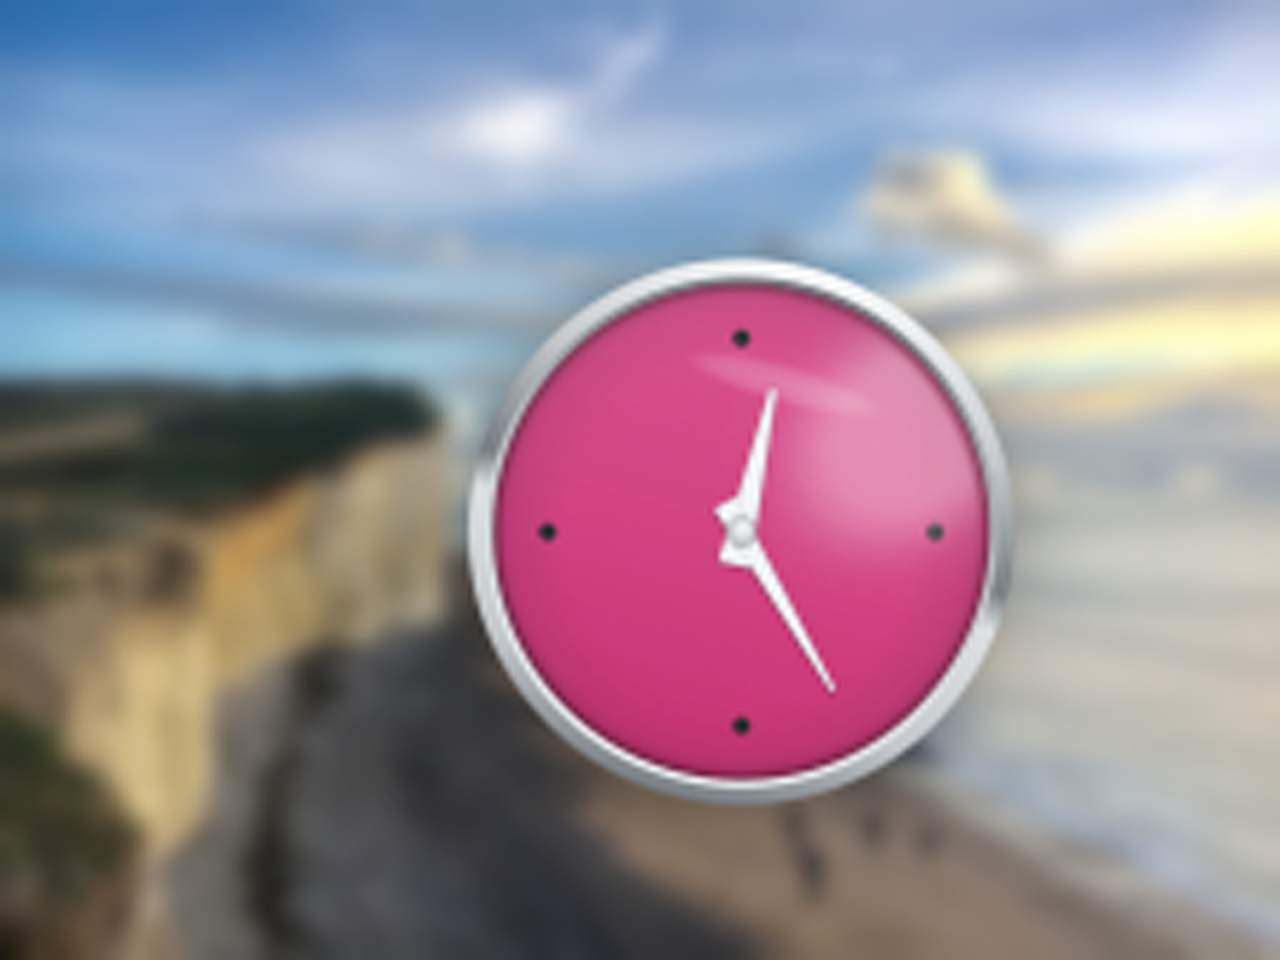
12:25
